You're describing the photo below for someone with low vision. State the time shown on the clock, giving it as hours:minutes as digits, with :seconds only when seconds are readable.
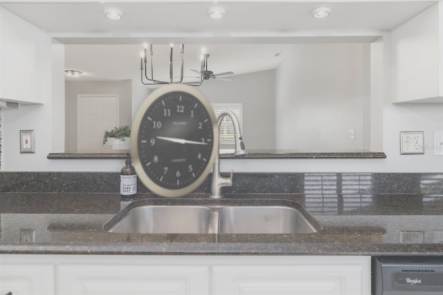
9:16
